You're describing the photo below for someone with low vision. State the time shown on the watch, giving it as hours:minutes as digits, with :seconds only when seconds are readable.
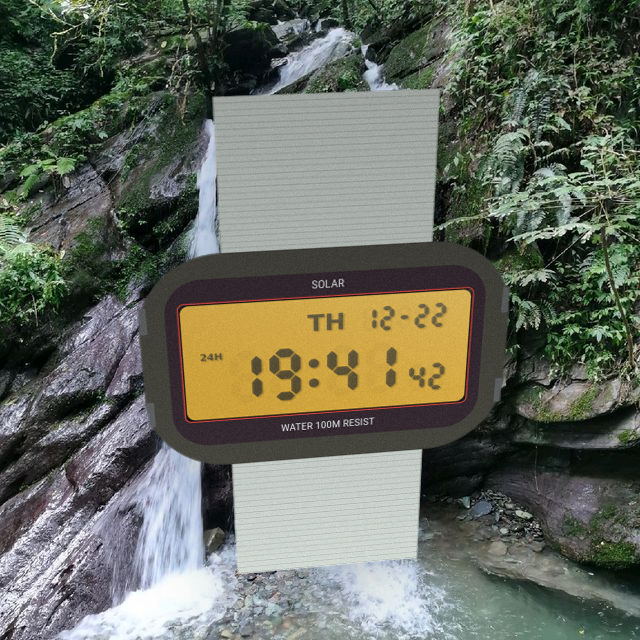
19:41:42
